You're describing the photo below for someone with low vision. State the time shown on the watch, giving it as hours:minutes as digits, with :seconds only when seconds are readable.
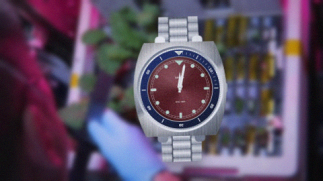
12:02
